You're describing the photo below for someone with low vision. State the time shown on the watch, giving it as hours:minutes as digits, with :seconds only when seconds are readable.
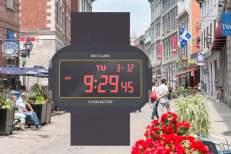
9:29:45
